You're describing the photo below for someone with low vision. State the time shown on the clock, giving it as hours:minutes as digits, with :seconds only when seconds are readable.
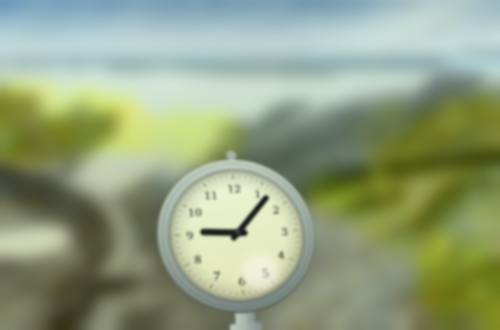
9:07
